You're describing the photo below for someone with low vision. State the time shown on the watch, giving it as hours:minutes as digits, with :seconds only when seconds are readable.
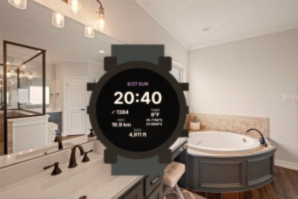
20:40
